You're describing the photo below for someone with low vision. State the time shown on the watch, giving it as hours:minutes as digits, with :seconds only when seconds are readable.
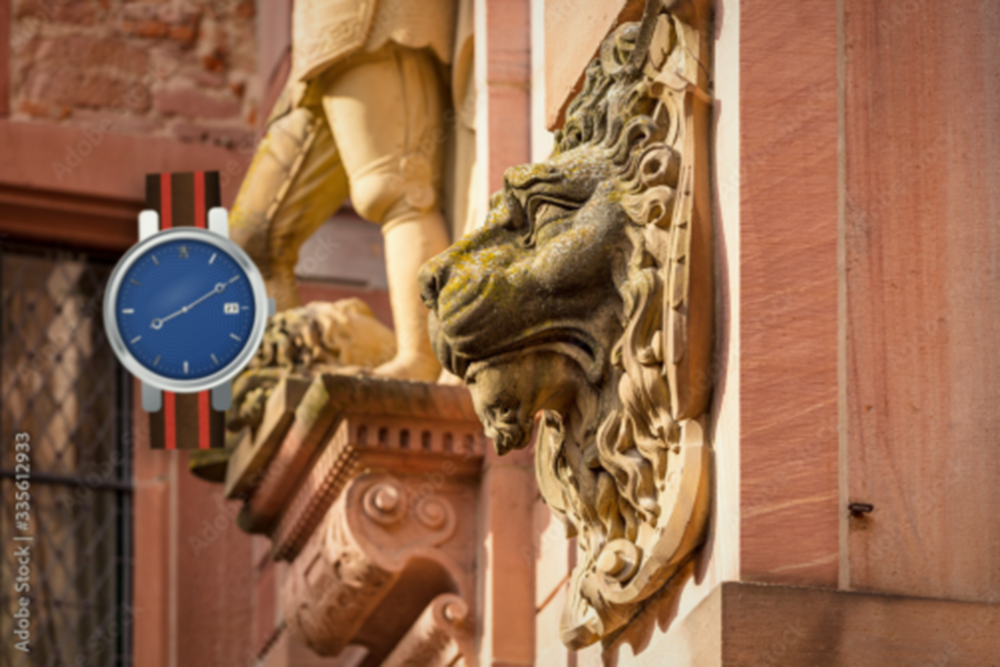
8:10
